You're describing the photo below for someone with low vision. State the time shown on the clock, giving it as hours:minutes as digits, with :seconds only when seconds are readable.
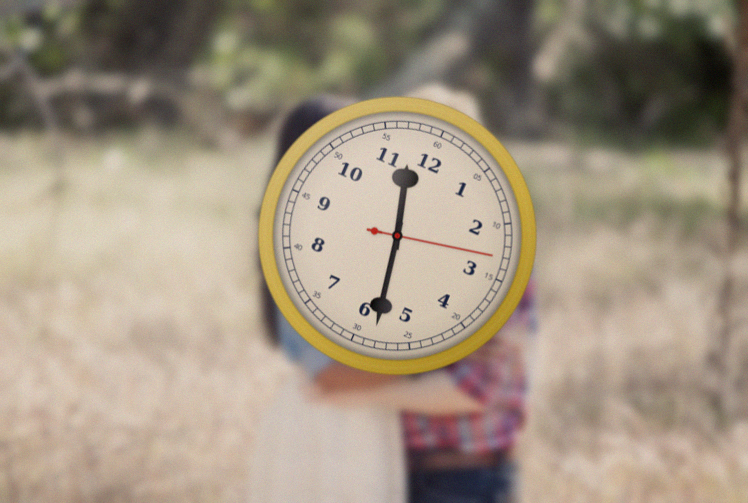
11:28:13
